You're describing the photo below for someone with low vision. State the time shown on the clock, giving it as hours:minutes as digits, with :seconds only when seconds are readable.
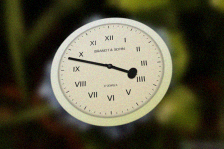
3:48
